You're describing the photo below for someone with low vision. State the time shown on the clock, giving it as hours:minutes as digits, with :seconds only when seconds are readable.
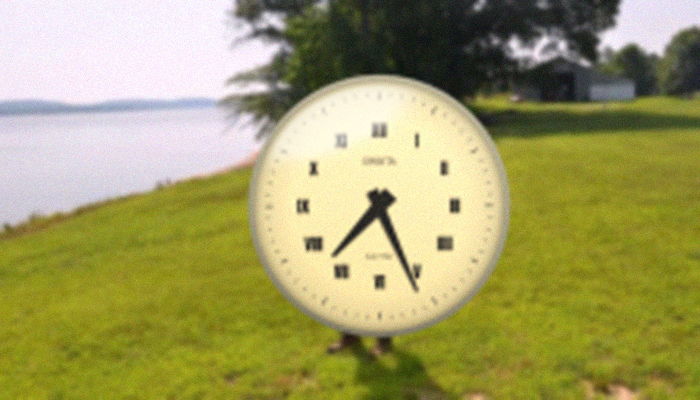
7:26
